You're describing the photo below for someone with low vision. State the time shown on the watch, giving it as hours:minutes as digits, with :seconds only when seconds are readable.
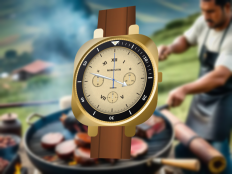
3:48
